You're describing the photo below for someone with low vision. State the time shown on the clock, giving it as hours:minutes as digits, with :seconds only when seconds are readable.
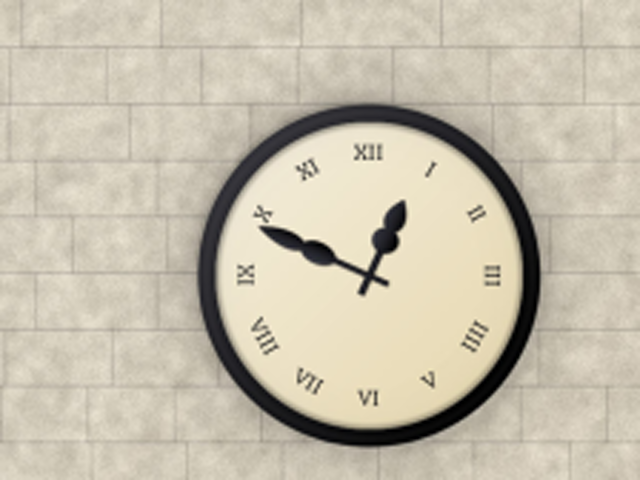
12:49
